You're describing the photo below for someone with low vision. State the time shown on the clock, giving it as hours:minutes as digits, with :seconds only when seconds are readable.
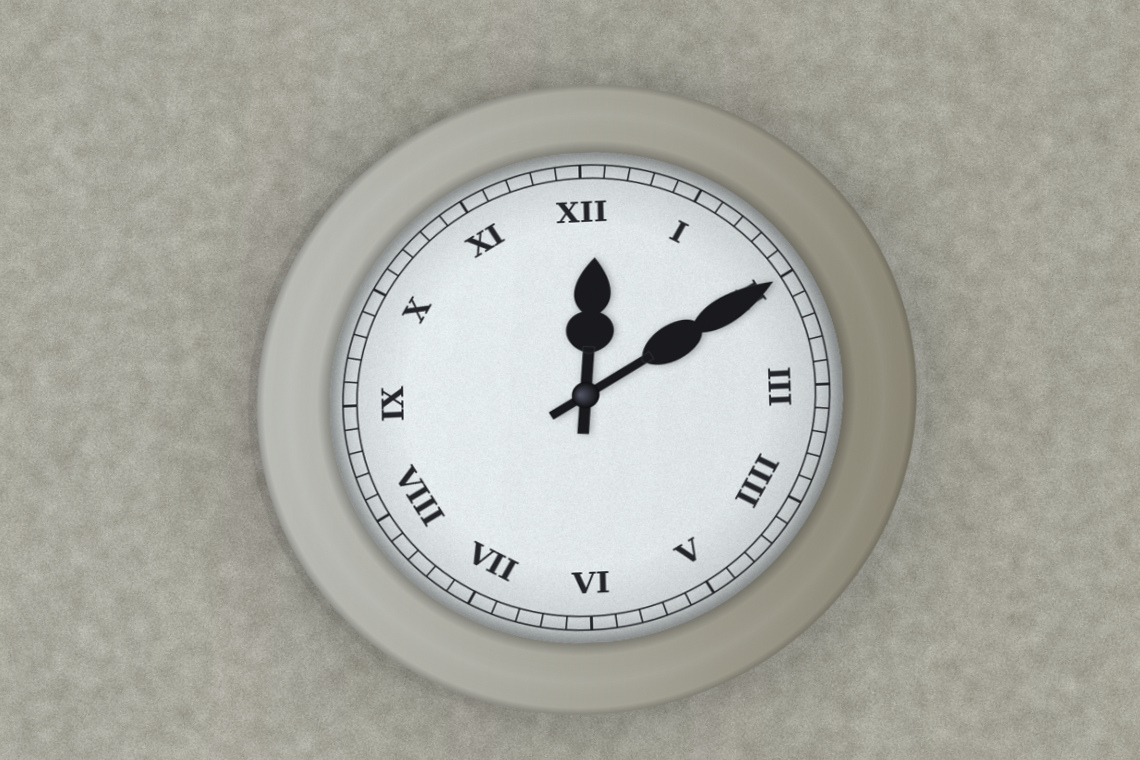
12:10
